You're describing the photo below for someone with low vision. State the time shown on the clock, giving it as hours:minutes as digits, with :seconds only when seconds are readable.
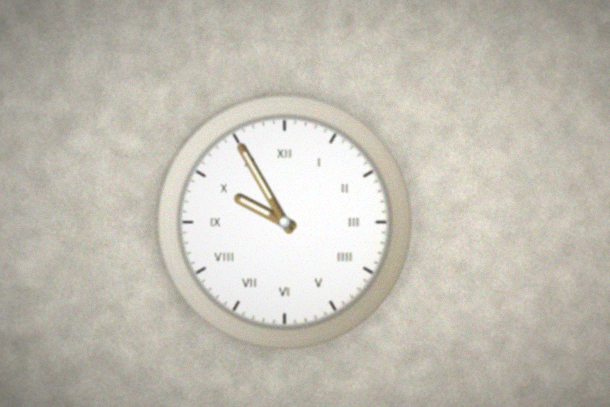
9:55
